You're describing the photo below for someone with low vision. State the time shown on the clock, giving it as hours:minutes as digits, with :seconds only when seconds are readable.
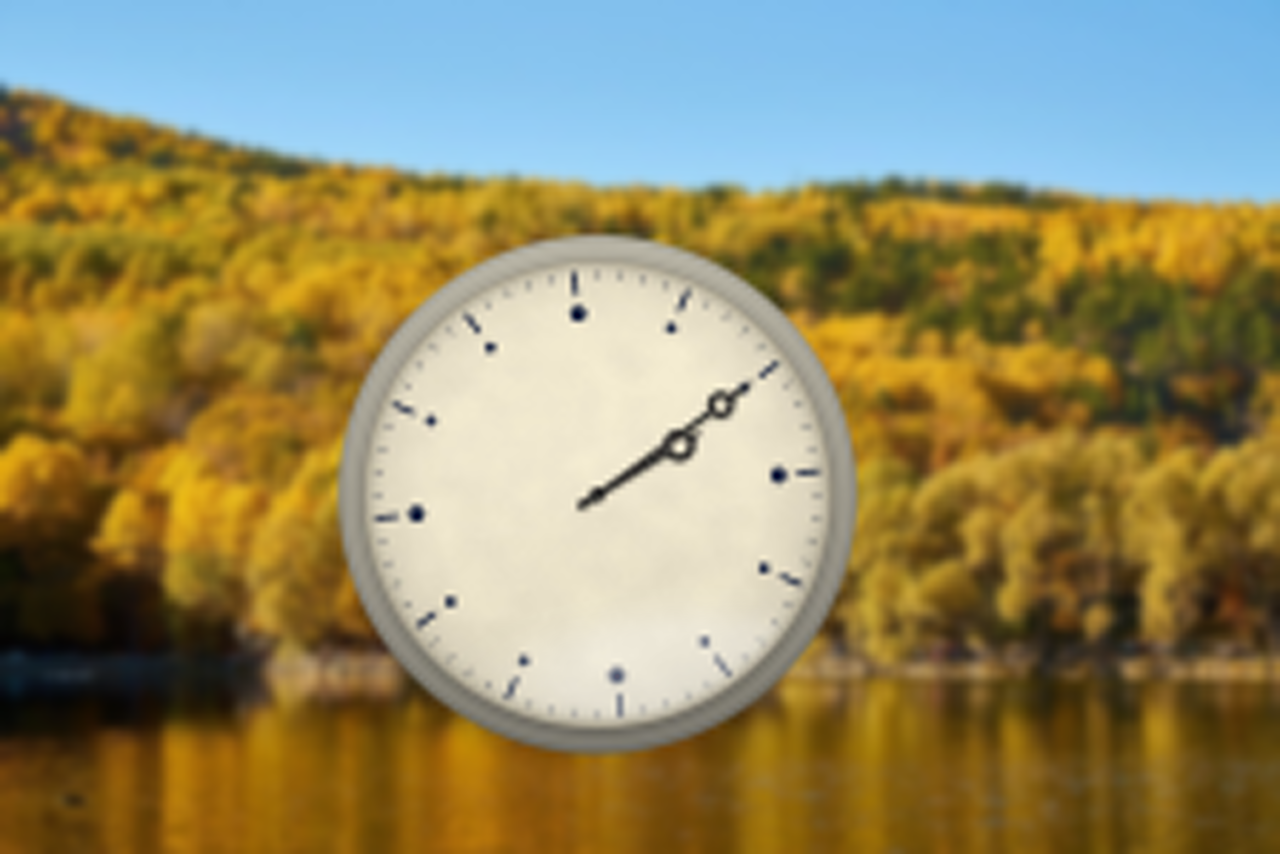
2:10
